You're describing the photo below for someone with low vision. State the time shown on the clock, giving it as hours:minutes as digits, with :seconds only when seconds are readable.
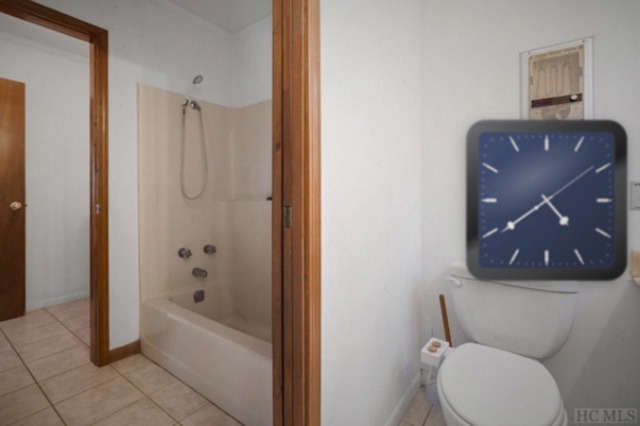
4:39:09
